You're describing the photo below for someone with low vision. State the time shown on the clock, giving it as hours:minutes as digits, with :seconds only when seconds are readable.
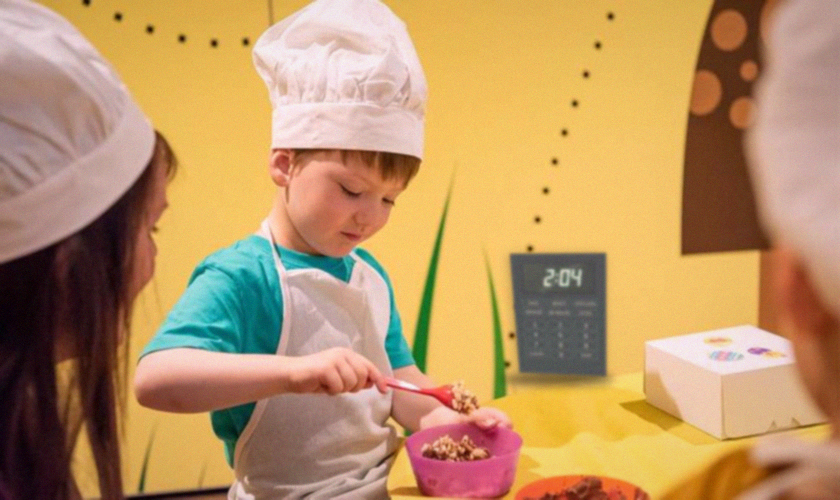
2:04
